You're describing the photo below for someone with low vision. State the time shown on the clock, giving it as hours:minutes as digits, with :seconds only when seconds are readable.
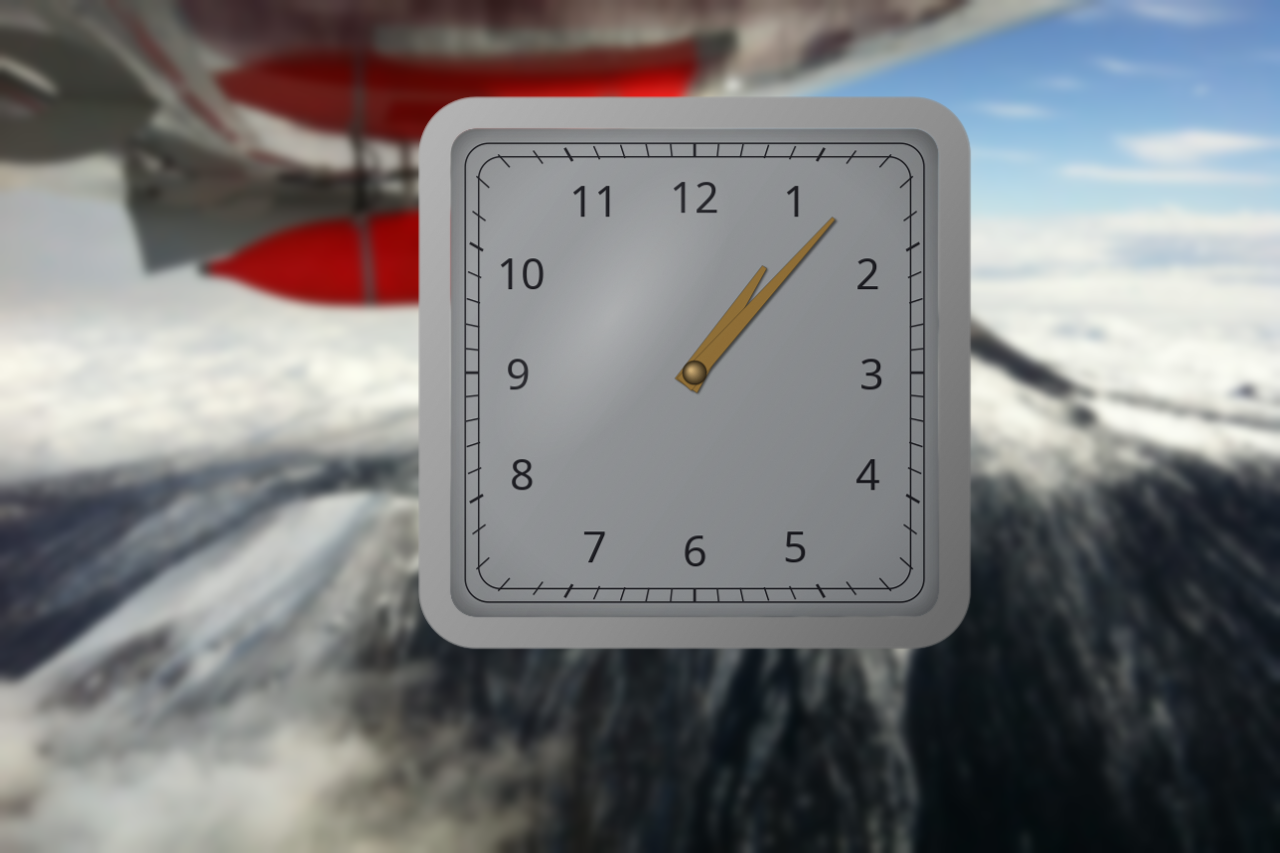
1:07
